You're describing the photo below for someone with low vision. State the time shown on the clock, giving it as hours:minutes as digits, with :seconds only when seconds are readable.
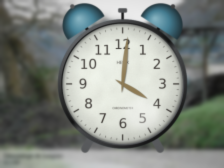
4:01
